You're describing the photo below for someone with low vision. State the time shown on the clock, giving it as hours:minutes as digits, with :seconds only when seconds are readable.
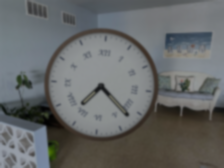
7:22
